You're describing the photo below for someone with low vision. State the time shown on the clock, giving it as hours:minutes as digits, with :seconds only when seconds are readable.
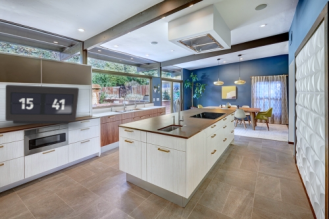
15:41
